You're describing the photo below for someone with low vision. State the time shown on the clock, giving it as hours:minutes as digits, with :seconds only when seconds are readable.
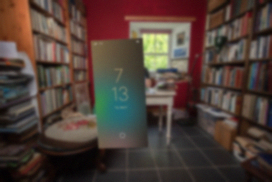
7:13
